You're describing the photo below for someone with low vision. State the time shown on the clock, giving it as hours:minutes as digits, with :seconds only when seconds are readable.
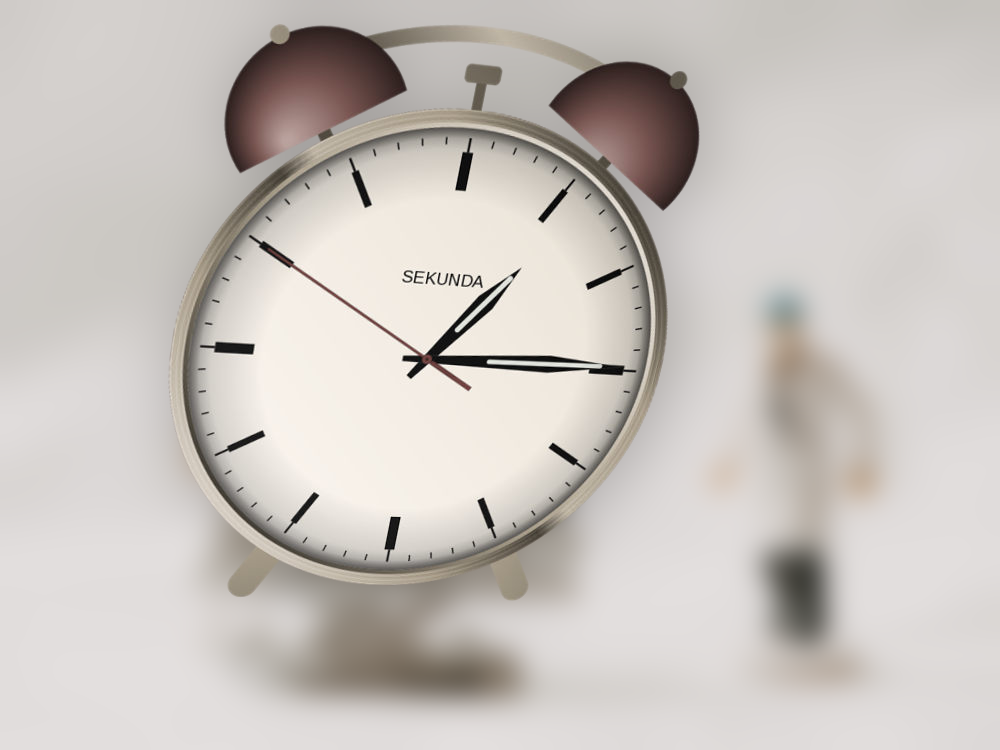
1:14:50
